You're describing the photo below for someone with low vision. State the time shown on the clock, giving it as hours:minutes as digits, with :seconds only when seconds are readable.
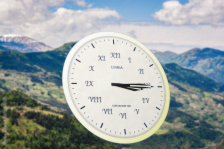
3:15
